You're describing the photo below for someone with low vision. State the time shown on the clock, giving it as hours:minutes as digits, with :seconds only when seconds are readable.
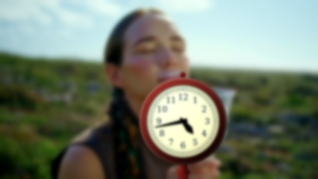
4:43
